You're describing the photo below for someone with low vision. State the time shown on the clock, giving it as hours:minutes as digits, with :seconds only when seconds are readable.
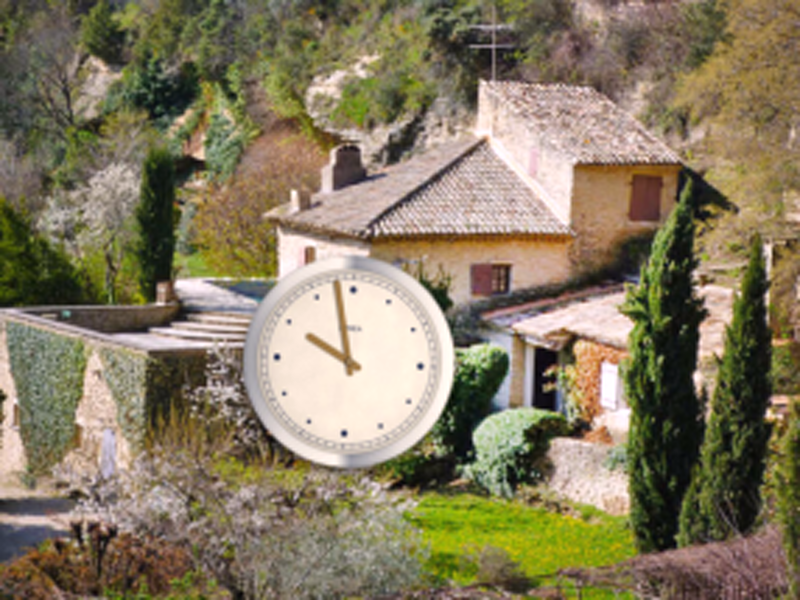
9:58
